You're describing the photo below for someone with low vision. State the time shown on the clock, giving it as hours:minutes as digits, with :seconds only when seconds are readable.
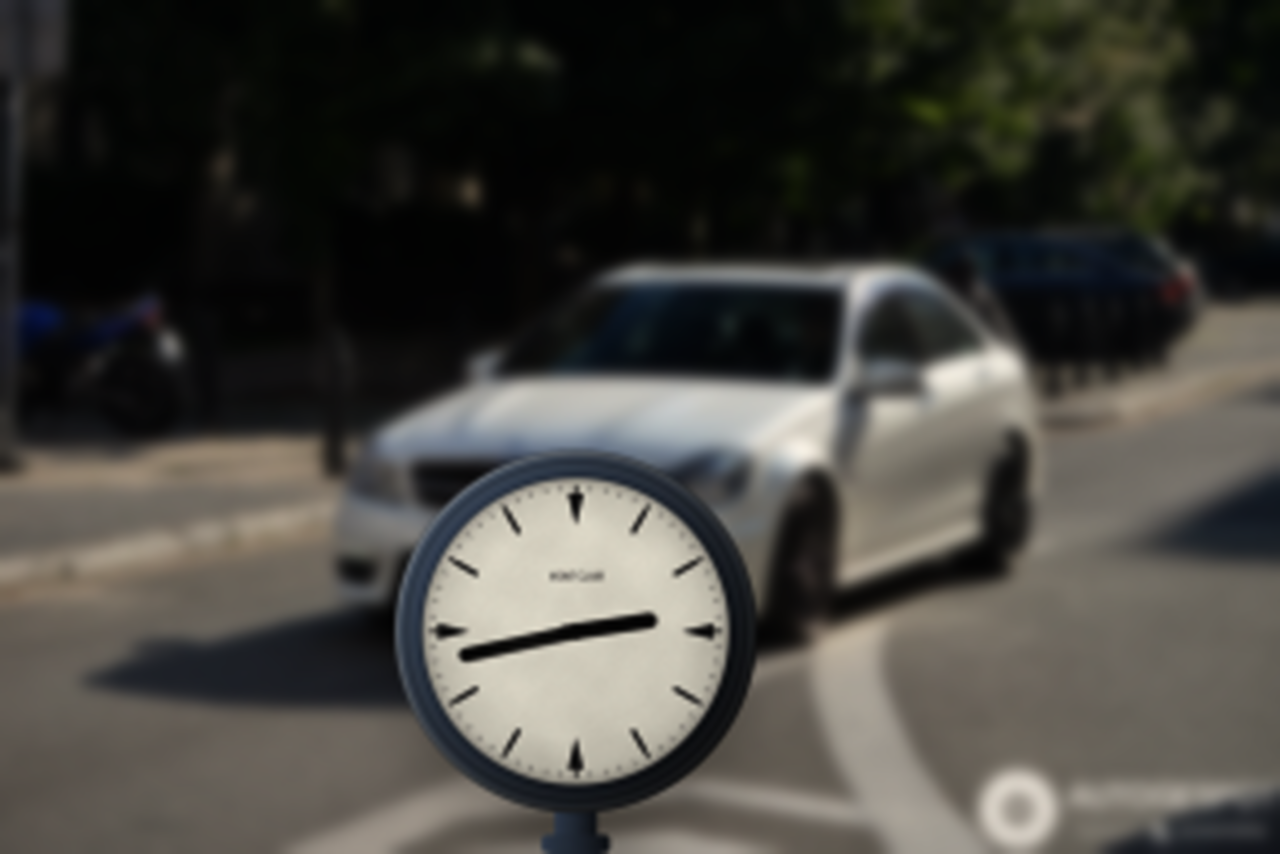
2:43
